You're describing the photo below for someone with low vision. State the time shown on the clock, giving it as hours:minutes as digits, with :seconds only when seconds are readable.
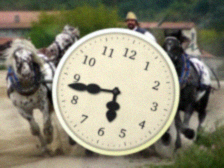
5:43
